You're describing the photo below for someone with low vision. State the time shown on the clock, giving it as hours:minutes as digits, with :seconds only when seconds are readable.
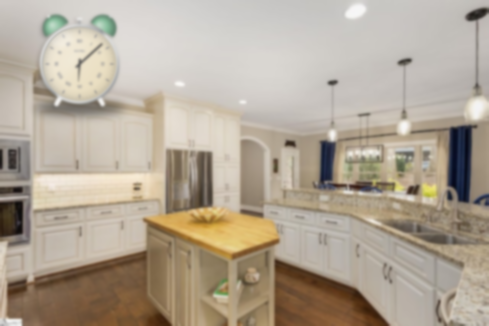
6:08
